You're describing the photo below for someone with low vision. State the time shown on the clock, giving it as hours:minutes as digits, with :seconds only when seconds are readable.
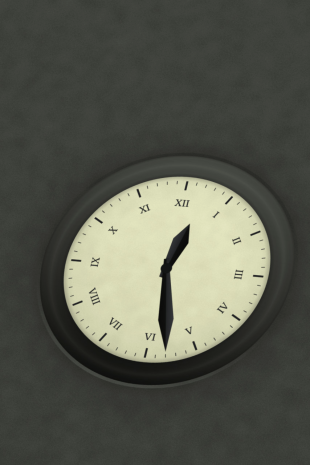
12:28
